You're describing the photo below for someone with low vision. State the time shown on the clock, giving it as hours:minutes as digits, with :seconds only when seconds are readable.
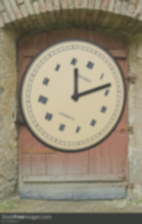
11:08
